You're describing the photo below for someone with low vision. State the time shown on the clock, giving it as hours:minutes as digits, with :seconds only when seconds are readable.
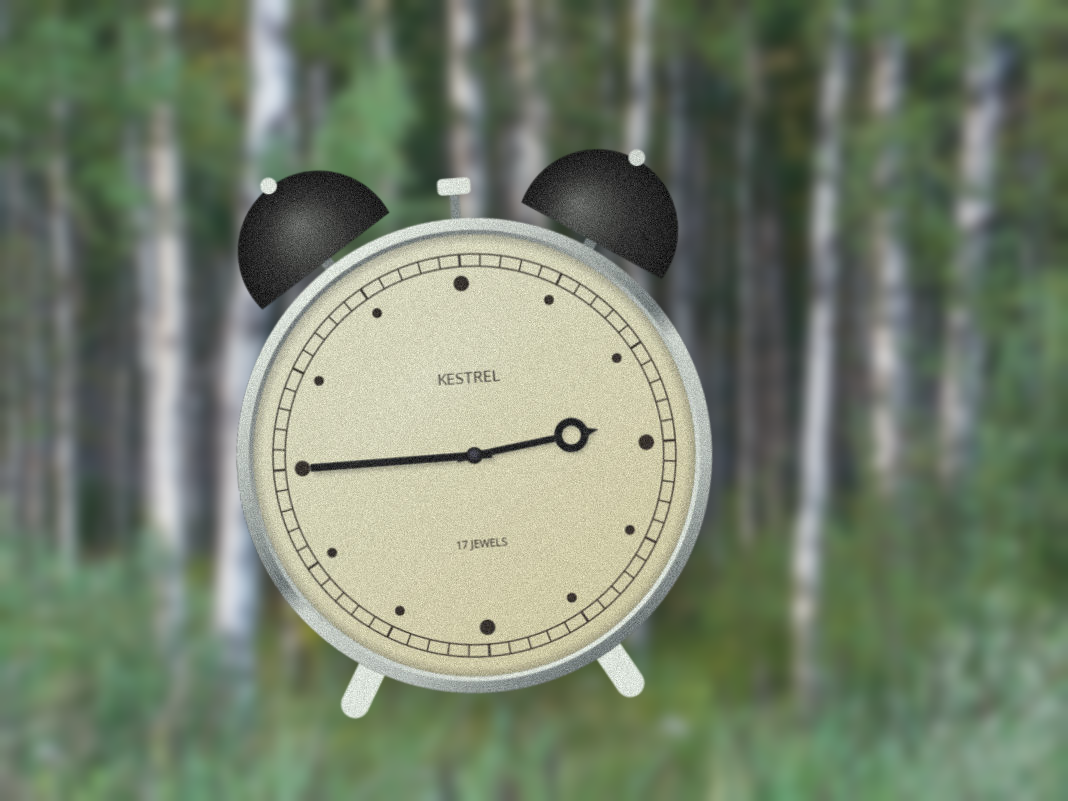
2:45
